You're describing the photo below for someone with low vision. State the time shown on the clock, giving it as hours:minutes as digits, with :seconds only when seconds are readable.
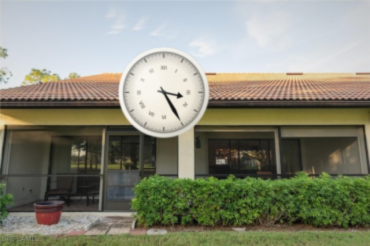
3:25
